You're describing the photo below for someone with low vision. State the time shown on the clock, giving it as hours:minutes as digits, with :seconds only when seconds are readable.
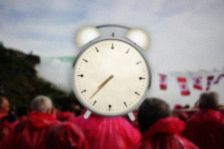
7:37
